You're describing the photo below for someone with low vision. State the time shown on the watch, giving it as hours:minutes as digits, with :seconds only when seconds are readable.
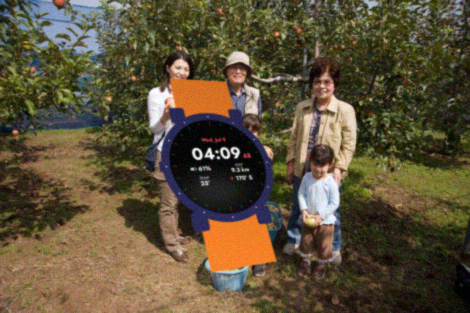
4:09
